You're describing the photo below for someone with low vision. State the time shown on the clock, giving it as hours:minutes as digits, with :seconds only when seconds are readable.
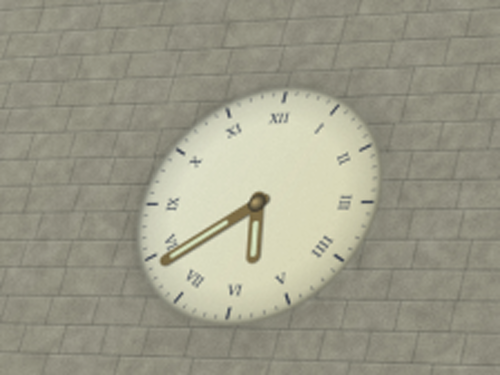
5:39
